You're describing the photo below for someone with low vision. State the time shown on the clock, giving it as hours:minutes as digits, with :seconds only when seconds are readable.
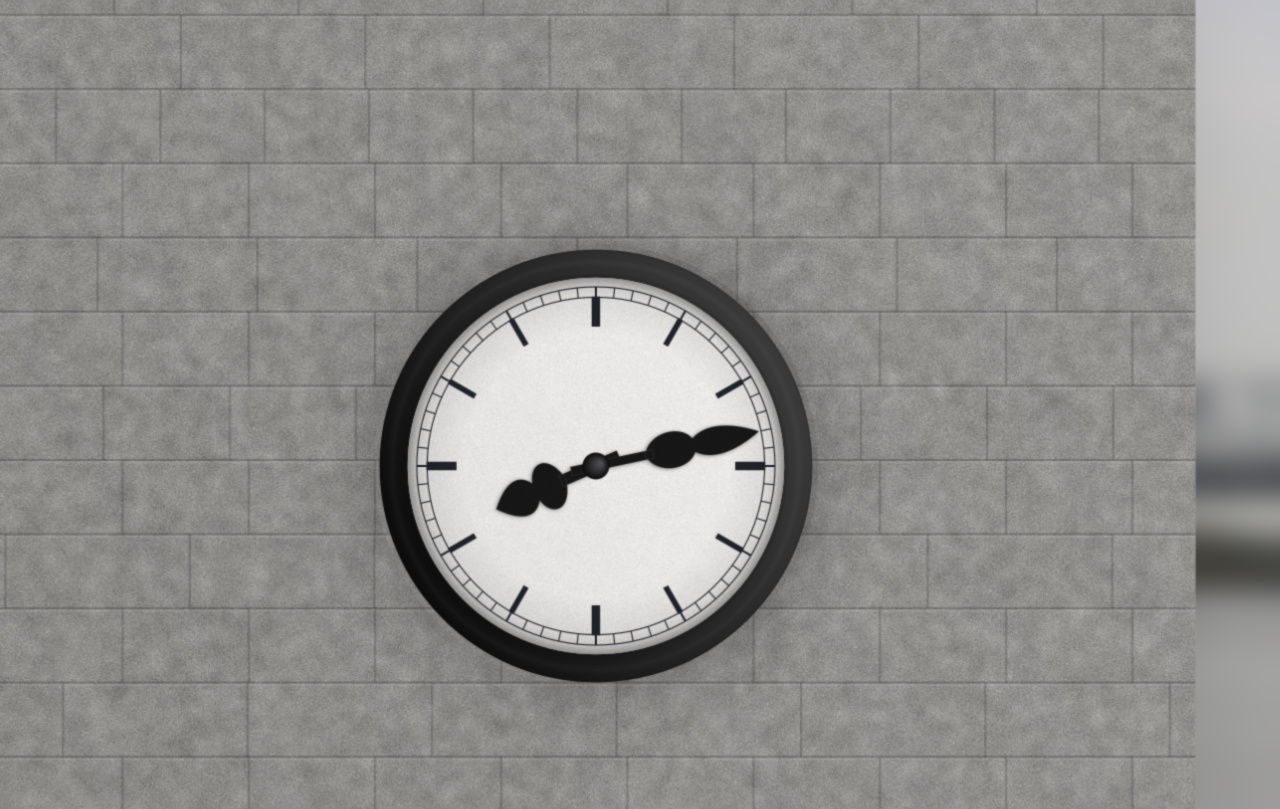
8:13
